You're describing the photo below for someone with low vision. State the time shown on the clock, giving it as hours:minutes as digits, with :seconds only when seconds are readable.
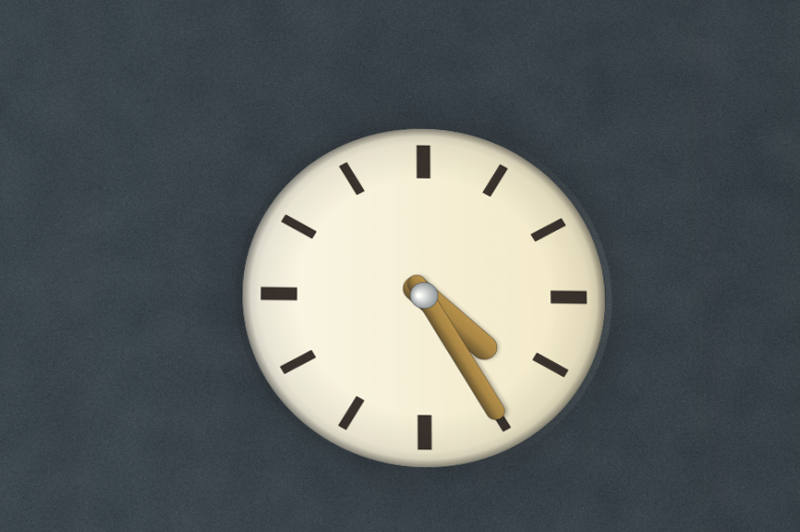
4:25
